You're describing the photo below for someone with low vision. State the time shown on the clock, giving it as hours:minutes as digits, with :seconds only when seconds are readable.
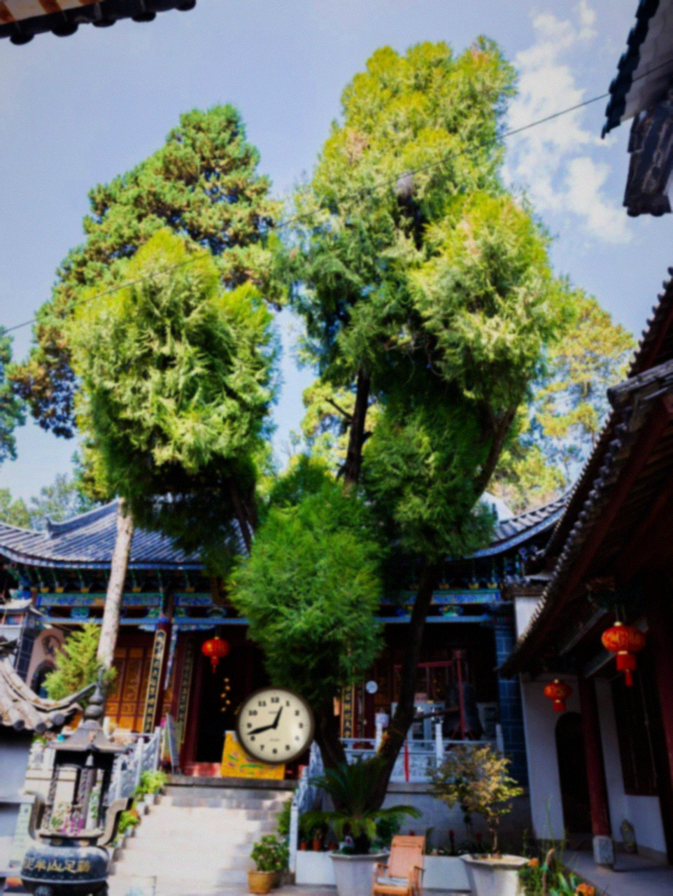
12:42
